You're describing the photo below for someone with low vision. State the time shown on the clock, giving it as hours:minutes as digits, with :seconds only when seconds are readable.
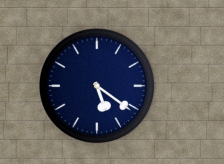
5:21
